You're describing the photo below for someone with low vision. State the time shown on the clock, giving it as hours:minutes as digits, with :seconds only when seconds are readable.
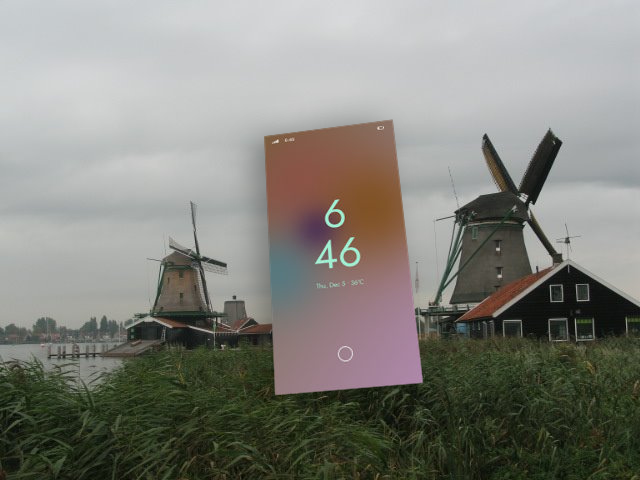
6:46
